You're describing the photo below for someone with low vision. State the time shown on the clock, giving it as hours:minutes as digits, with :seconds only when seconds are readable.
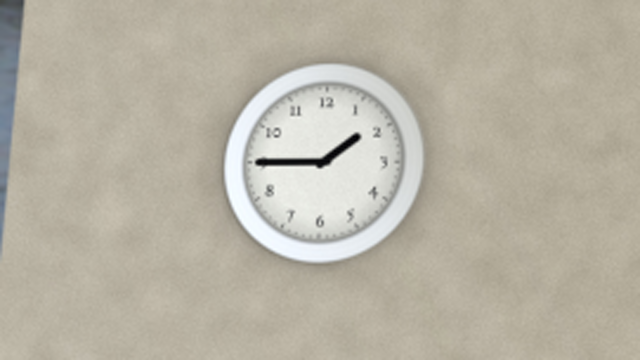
1:45
